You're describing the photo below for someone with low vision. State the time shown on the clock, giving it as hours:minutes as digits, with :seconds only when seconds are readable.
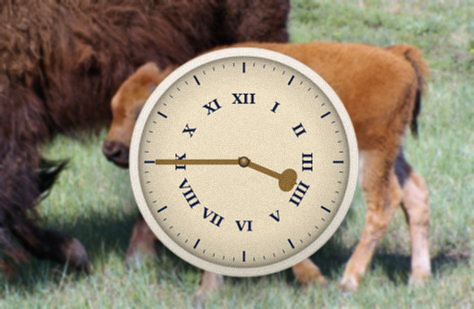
3:45
